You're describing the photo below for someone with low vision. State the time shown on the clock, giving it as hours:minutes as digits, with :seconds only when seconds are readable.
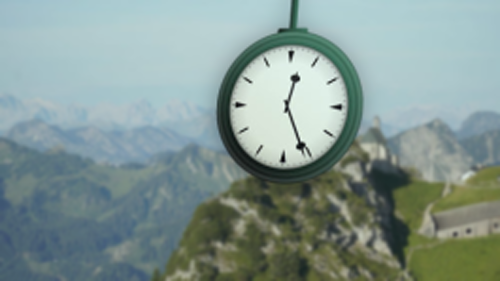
12:26
